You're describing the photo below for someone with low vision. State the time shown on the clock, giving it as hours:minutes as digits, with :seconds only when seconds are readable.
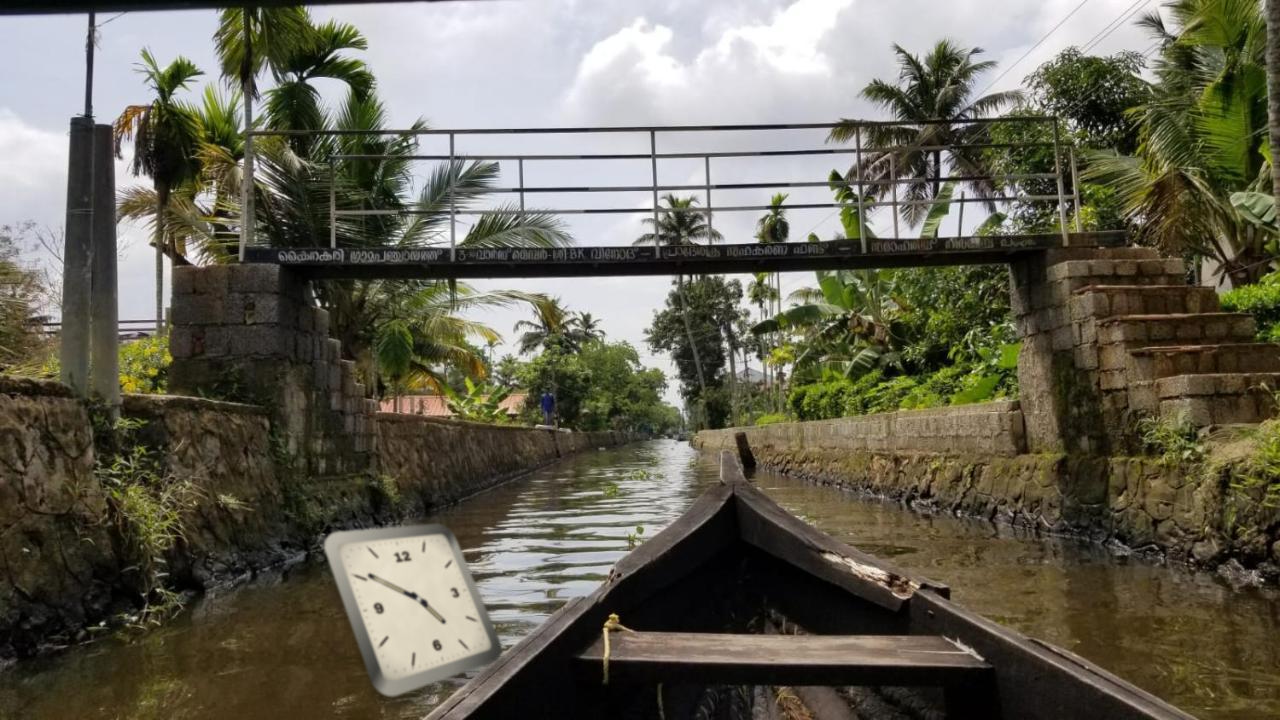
4:51
